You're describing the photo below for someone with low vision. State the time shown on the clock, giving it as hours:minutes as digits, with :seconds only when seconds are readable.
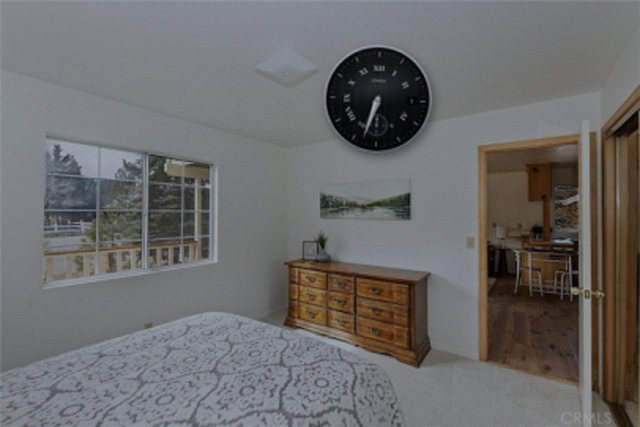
6:33
